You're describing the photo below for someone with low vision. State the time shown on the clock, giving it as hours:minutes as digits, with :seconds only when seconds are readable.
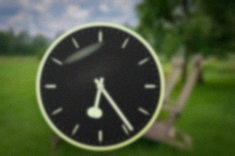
6:24
